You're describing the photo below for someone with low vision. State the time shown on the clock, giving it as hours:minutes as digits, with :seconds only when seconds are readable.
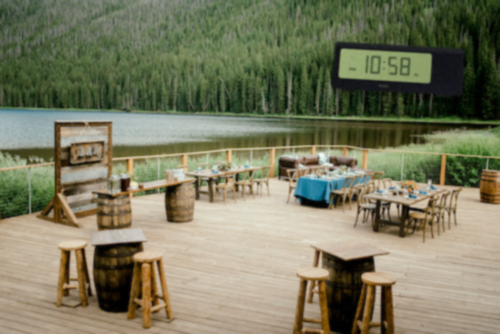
10:58
